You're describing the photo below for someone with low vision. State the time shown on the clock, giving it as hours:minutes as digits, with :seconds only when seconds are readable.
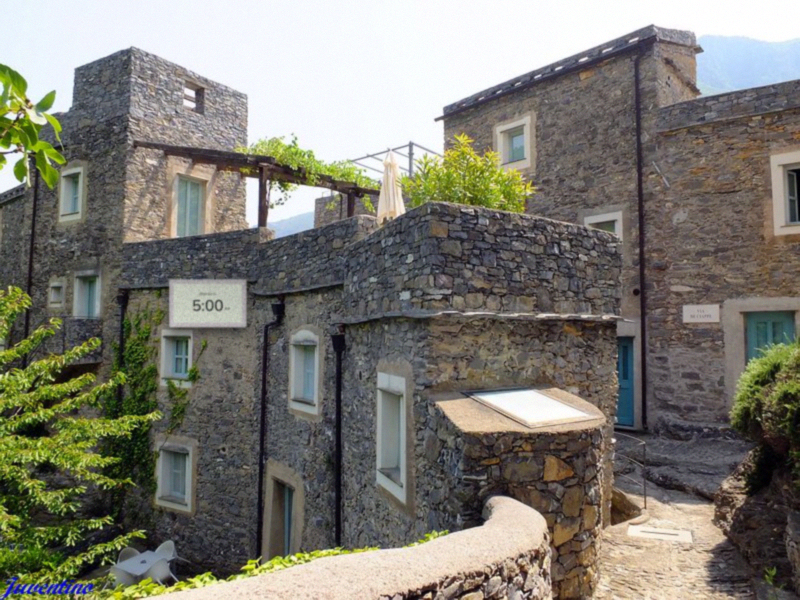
5:00
